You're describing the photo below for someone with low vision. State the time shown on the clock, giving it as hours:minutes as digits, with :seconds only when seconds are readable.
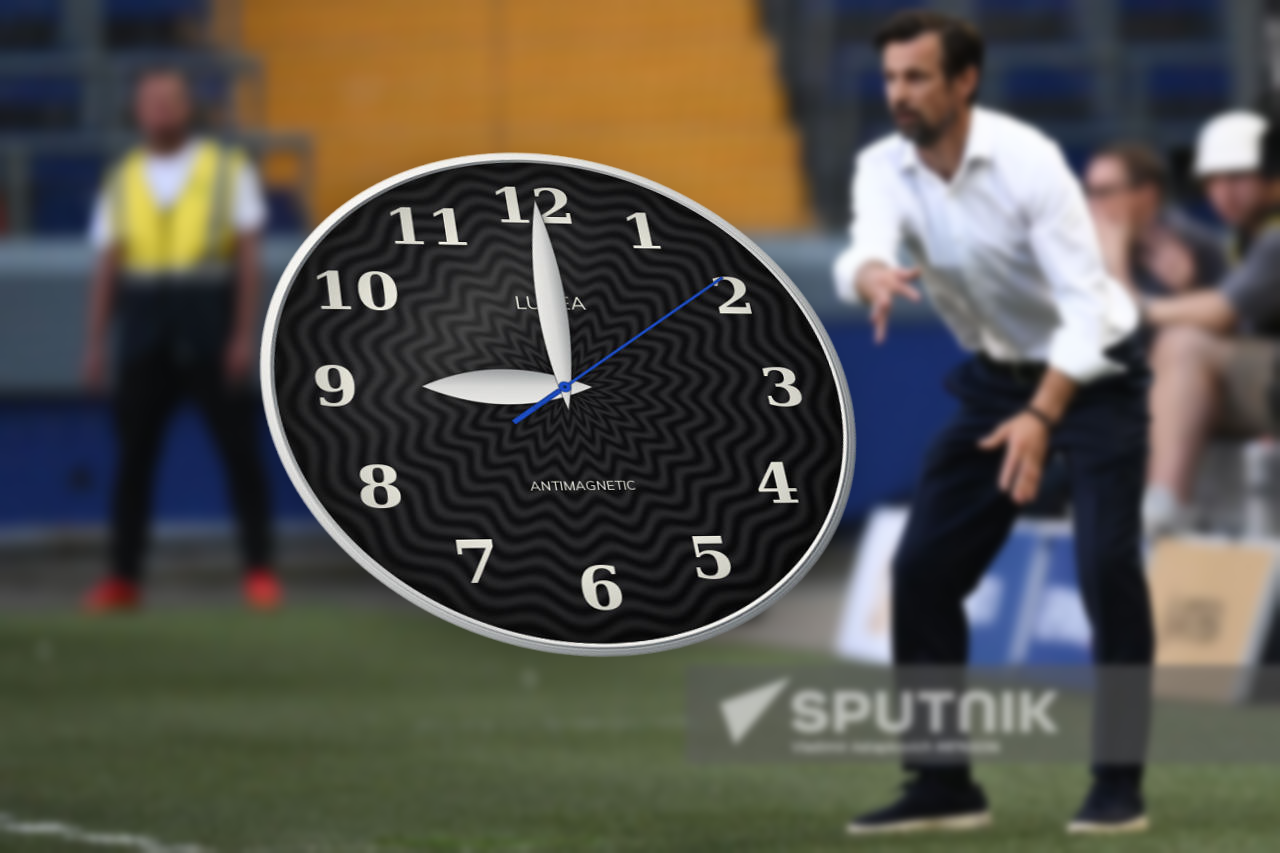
9:00:09
